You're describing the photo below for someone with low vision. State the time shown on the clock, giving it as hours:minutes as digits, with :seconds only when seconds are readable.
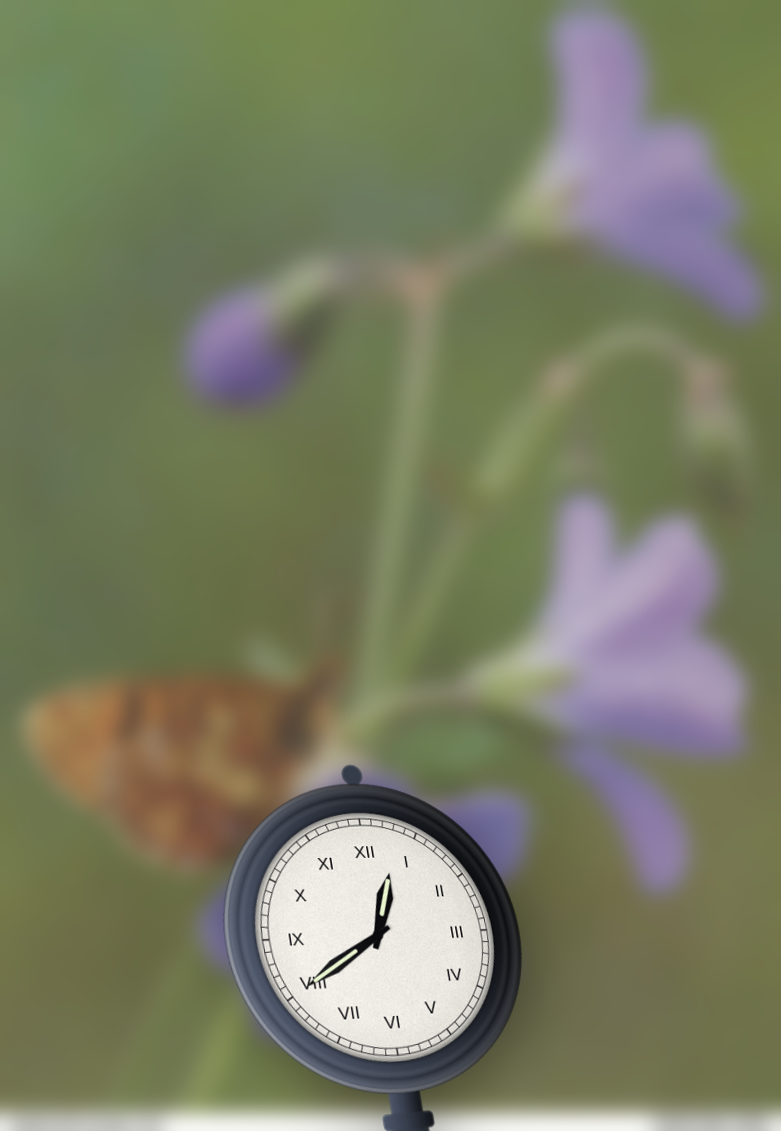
12:40
